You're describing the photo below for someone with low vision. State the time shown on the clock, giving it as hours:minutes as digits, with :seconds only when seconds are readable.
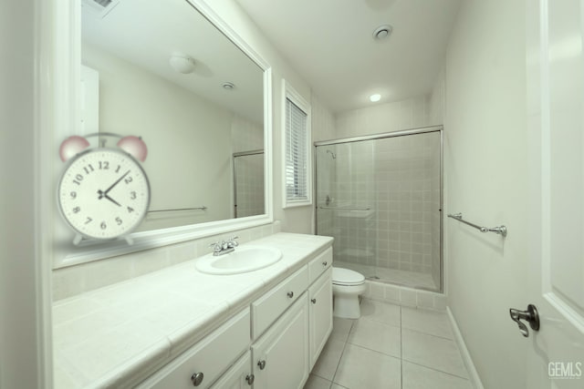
4:08
